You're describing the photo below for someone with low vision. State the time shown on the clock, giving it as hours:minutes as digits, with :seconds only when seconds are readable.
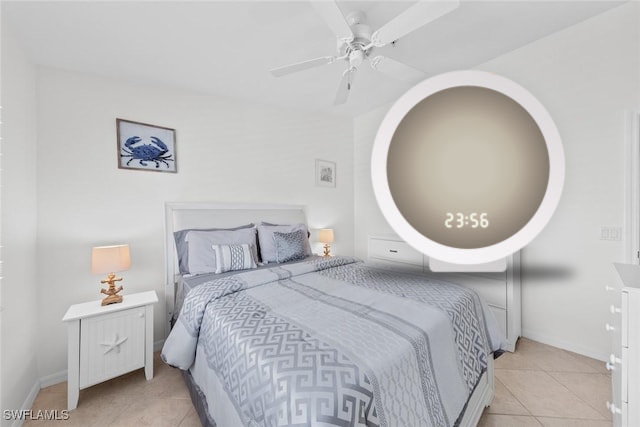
23:56
